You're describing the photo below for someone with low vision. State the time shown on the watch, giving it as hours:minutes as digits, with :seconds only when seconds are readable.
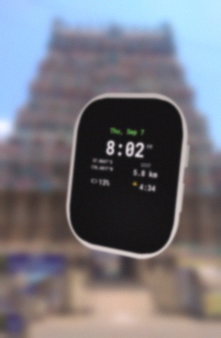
8:02
